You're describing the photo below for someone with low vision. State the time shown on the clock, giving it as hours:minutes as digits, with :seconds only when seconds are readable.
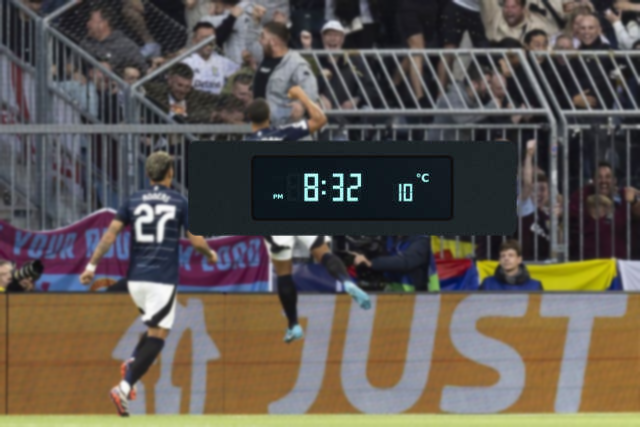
8:32
